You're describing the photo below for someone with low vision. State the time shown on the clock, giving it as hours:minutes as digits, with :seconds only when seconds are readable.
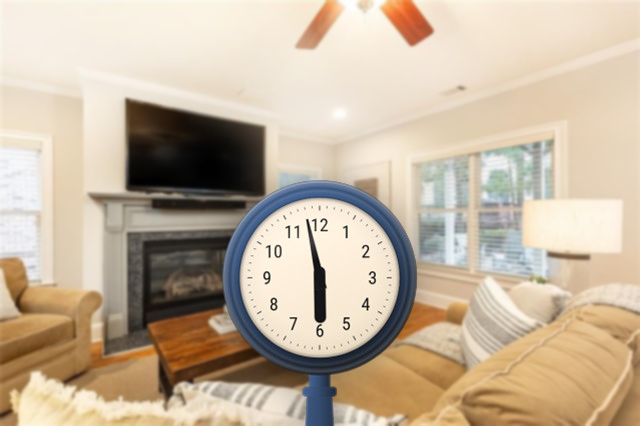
5:58
